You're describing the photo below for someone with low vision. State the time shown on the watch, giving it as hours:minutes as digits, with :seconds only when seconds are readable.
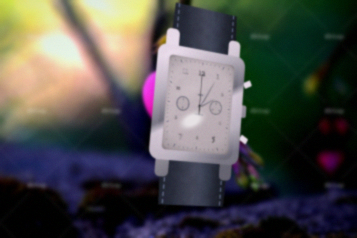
2:05
